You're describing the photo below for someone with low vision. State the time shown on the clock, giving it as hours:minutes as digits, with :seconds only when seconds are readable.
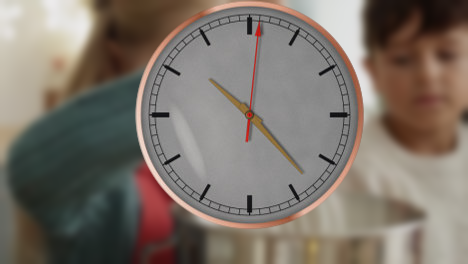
10:23:01
